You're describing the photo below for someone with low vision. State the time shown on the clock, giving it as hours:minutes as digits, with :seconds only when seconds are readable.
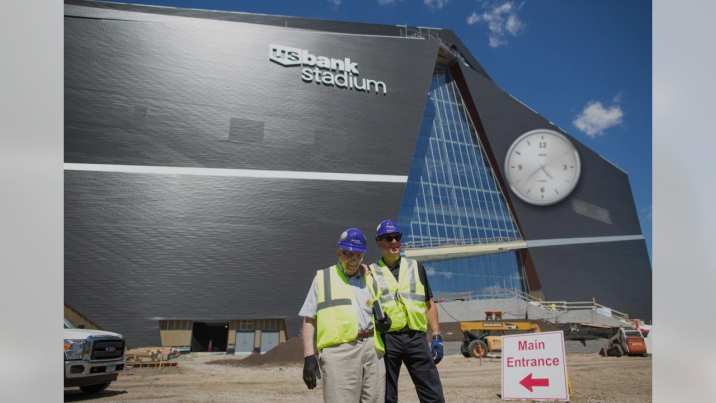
4:38
